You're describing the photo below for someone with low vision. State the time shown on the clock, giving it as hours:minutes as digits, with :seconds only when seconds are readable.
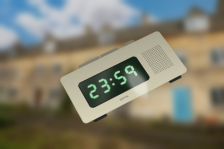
23:59
